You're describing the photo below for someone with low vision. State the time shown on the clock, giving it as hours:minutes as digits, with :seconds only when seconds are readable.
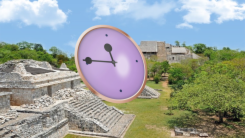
11:46
